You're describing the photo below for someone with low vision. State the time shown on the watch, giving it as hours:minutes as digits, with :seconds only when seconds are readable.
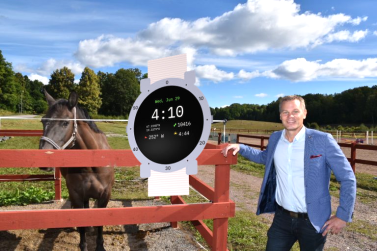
4:10
